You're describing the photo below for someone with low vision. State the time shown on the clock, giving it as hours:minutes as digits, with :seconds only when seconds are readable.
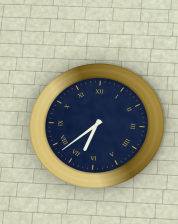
6:38
